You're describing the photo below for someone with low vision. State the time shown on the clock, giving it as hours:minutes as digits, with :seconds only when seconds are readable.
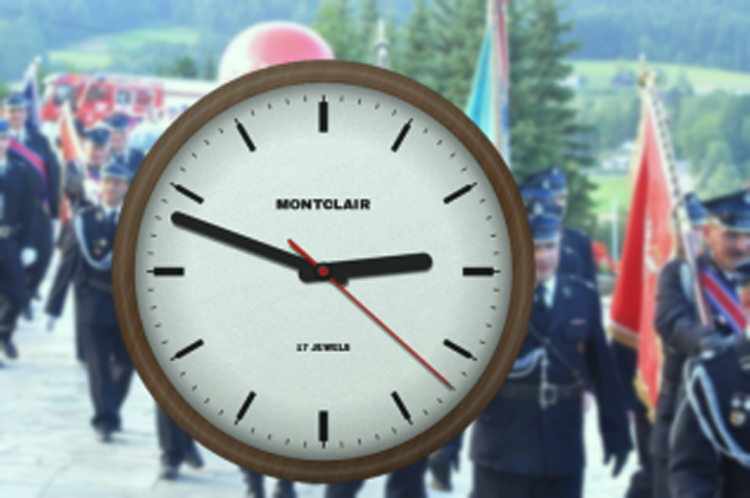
2:48:22
